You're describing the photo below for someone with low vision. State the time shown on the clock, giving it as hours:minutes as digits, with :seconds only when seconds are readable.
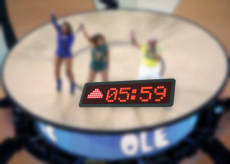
5:59
